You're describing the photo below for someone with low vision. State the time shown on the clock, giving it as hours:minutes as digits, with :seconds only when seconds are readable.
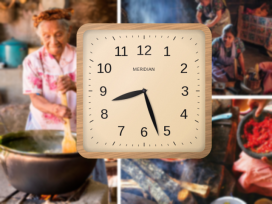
8:27
